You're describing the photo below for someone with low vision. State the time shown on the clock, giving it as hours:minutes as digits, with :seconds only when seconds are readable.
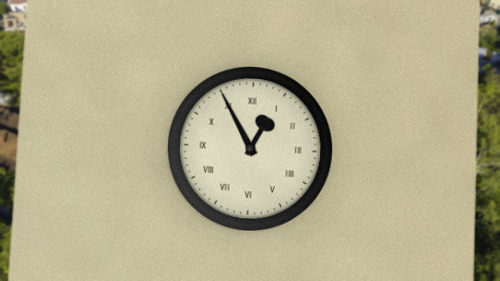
12:55
